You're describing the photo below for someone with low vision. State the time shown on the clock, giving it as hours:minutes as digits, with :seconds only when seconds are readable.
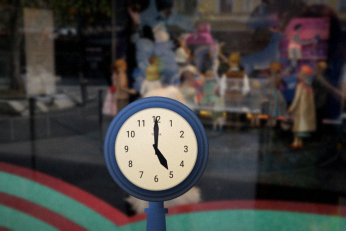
5:00
